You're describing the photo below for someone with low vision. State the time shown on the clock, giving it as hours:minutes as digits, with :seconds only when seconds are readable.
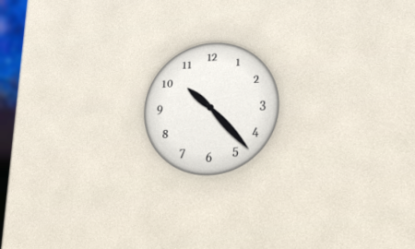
10:23
